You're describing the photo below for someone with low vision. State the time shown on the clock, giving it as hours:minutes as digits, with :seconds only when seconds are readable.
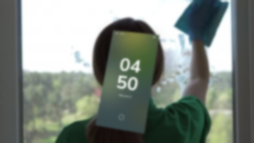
4:50
